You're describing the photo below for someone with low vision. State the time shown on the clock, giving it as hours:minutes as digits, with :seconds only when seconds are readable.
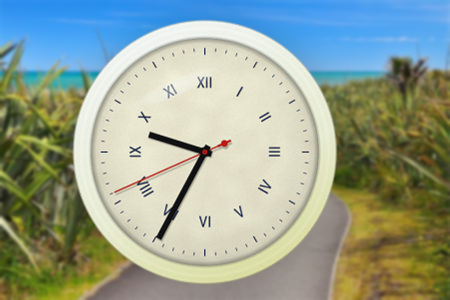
9:34:41
